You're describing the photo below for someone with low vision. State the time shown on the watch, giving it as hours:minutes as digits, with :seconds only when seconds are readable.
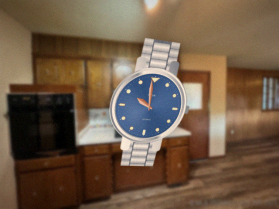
9:59
